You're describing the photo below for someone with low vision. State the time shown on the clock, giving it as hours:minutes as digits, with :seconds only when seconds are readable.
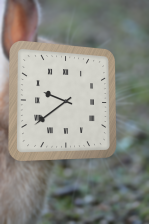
9:39
